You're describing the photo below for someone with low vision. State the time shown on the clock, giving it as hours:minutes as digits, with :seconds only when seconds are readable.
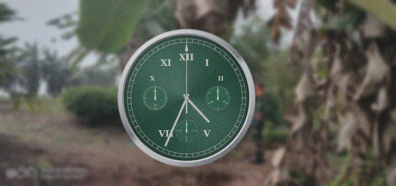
4:34
